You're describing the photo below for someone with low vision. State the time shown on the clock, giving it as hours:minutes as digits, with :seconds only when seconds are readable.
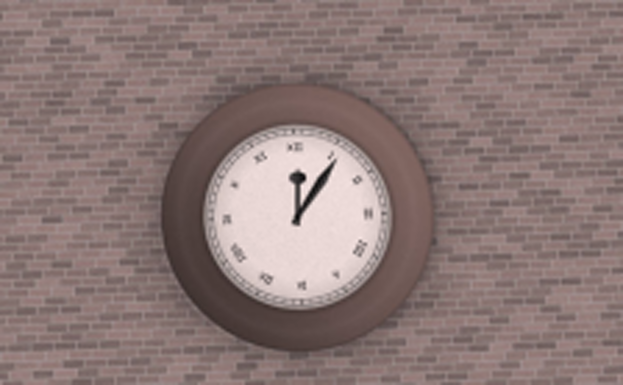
12:06
